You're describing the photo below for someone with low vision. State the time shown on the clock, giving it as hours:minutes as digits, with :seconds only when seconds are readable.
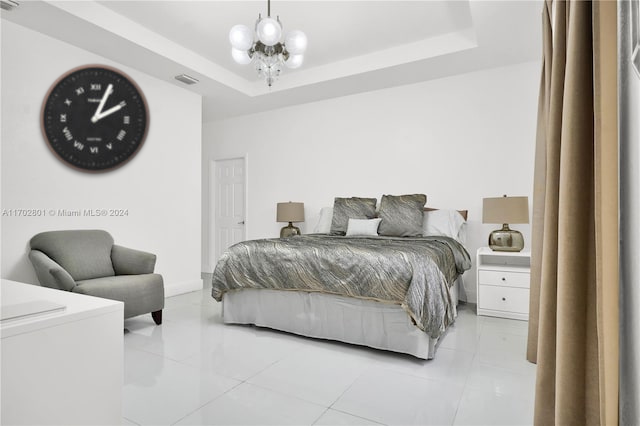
2:04
